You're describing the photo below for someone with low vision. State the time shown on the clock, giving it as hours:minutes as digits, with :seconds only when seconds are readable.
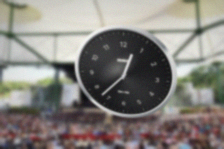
12:37
